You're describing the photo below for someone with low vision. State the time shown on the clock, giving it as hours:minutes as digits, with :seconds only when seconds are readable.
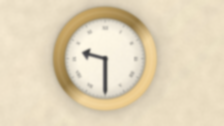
9:30
